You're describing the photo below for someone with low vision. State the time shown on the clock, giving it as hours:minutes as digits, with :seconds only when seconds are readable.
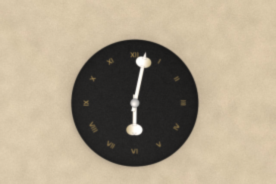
6:02
